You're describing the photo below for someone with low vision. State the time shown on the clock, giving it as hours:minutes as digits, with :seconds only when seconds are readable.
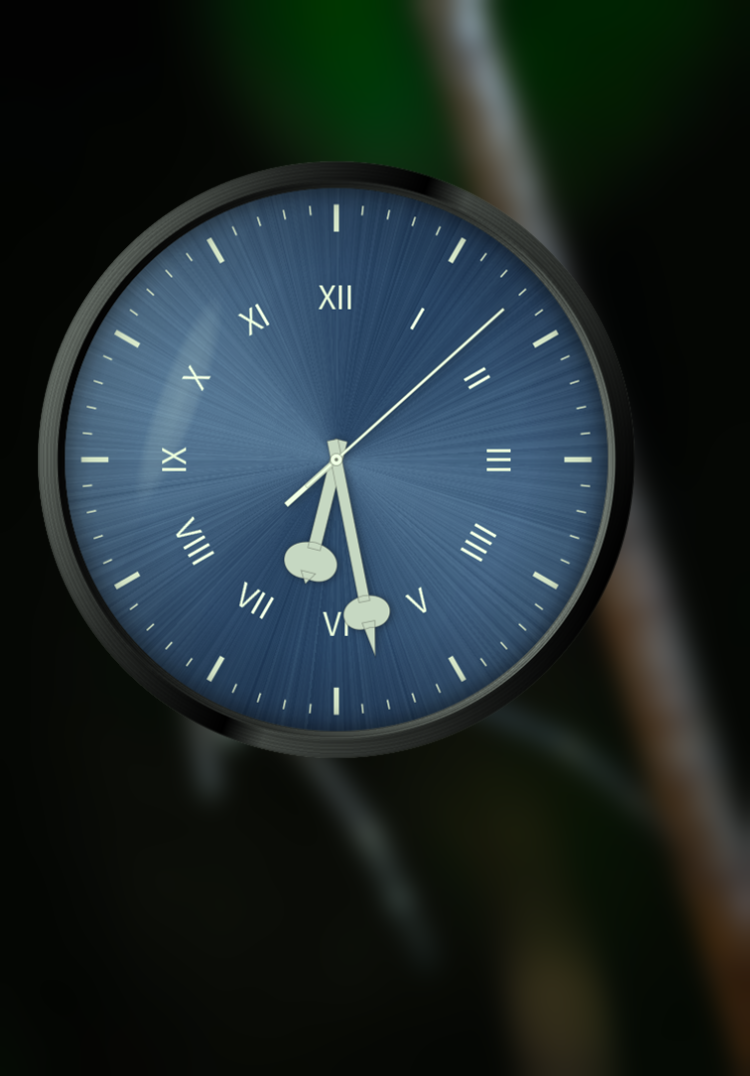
6:28:08
